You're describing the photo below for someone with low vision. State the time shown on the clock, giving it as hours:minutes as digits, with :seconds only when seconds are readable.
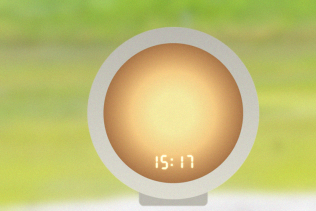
15:17
